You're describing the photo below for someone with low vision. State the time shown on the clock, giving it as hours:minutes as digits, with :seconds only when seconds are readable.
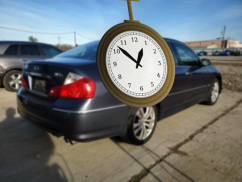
12:52
